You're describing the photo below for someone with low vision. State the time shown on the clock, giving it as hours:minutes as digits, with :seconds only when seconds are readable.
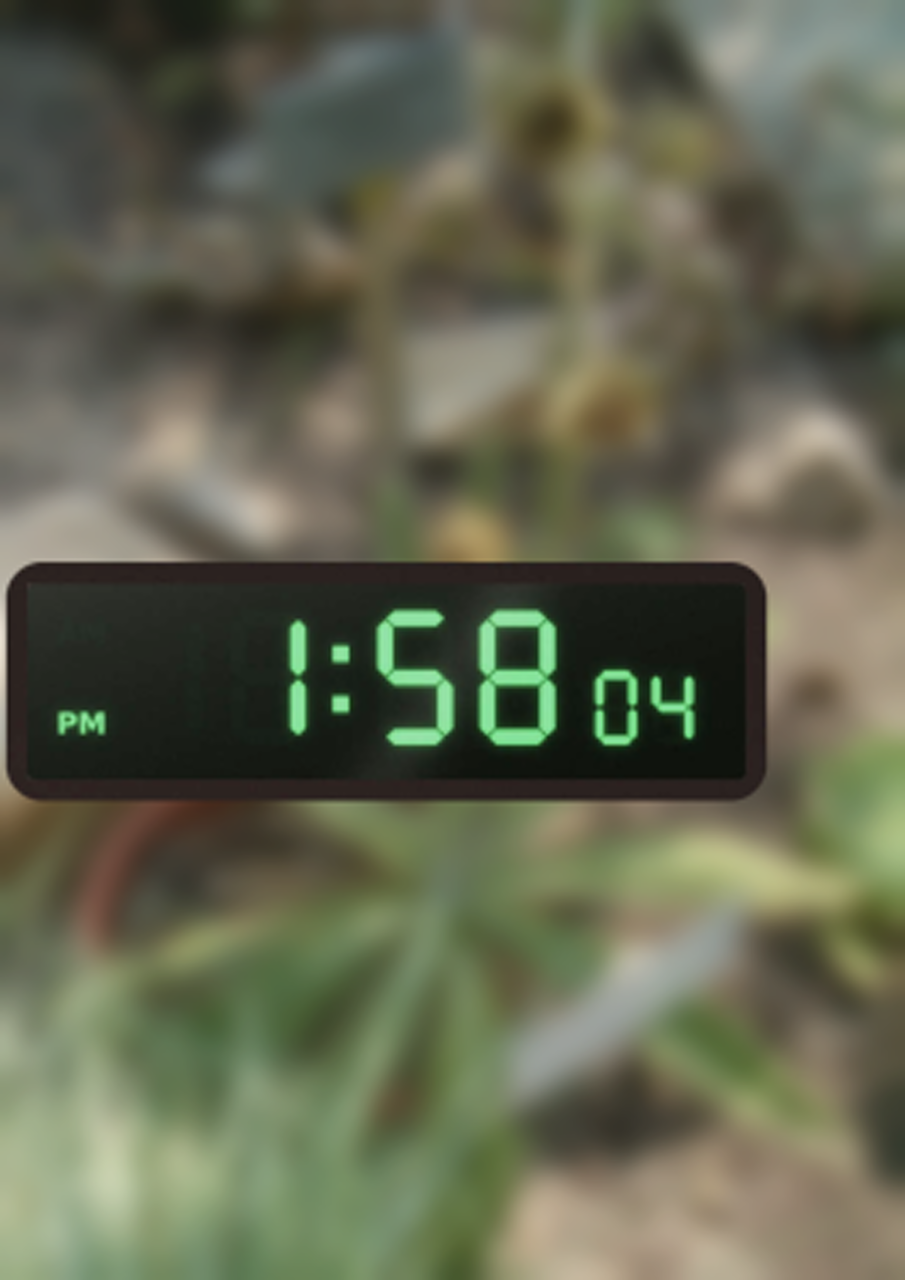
1:58:04
